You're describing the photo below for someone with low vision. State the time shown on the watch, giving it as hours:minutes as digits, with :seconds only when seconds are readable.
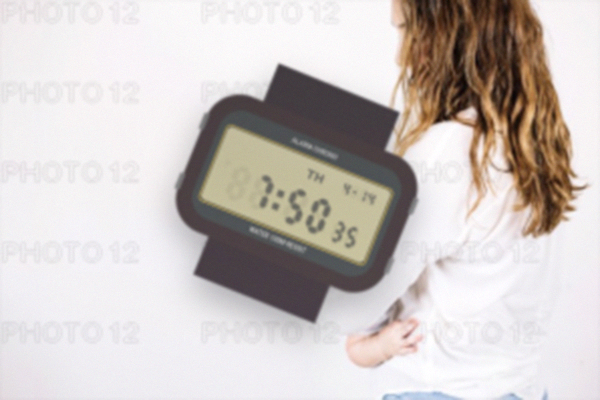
7:50:35
